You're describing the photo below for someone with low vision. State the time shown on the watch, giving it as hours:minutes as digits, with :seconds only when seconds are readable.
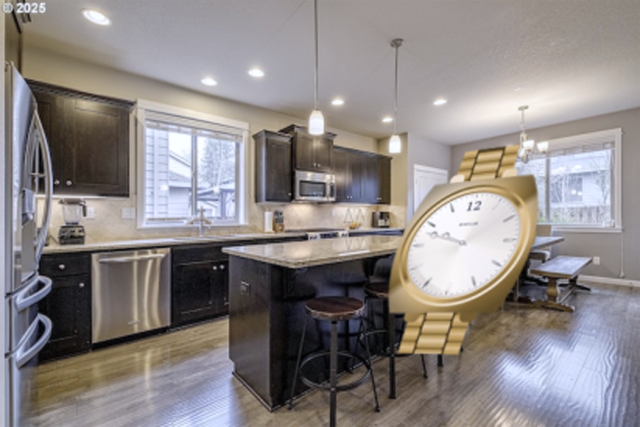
9:48
